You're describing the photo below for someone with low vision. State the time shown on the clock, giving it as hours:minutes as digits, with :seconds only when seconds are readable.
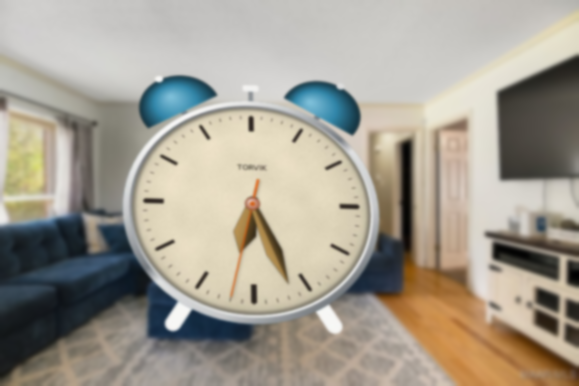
6:26:32
